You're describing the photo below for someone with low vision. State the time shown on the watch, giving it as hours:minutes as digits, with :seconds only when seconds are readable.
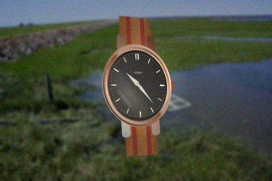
10:23
